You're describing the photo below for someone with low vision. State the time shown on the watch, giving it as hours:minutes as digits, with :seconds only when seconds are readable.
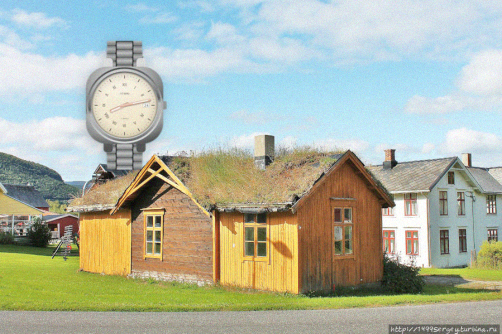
8:13
